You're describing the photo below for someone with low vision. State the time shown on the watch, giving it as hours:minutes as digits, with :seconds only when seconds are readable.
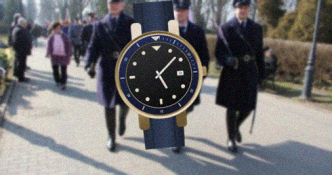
5:08
